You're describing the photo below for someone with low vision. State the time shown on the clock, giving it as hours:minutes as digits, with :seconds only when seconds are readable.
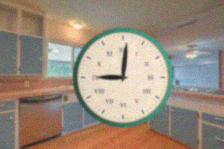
9:01
